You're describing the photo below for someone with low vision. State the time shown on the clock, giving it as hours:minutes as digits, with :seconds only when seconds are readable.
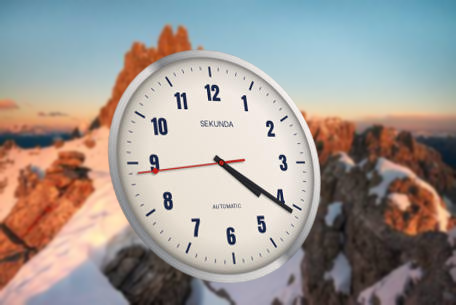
4:20:44
